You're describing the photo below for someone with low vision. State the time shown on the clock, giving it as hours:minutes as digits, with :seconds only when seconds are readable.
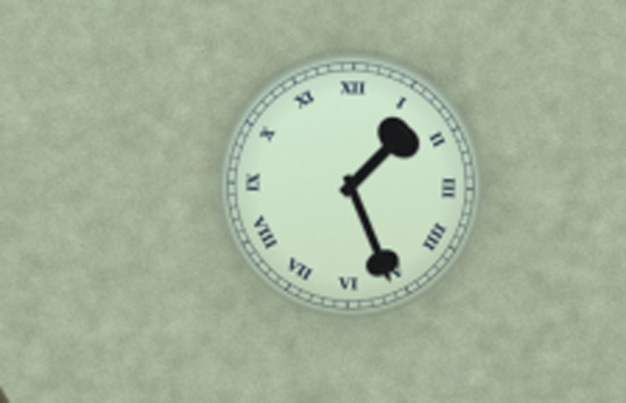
1:26
